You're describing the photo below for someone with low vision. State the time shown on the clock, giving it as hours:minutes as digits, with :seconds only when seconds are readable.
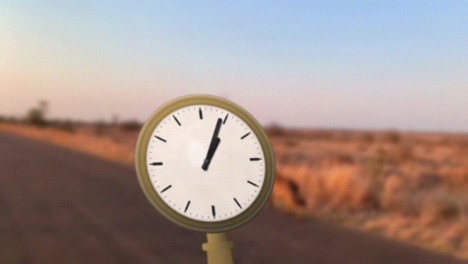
1:04
